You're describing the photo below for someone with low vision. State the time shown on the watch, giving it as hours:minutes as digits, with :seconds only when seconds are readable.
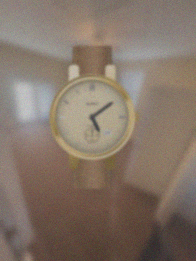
5:09
